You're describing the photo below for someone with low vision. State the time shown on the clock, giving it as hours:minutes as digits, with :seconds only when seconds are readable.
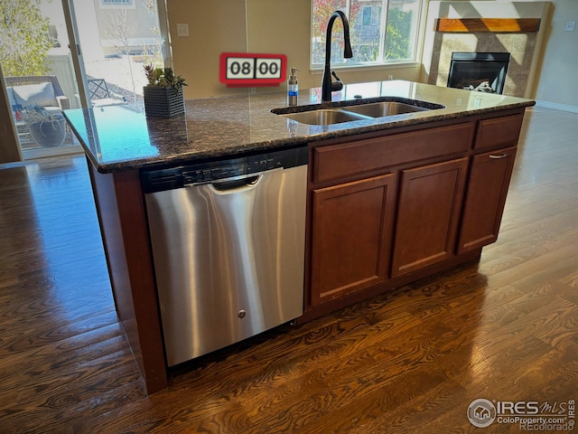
8:00
